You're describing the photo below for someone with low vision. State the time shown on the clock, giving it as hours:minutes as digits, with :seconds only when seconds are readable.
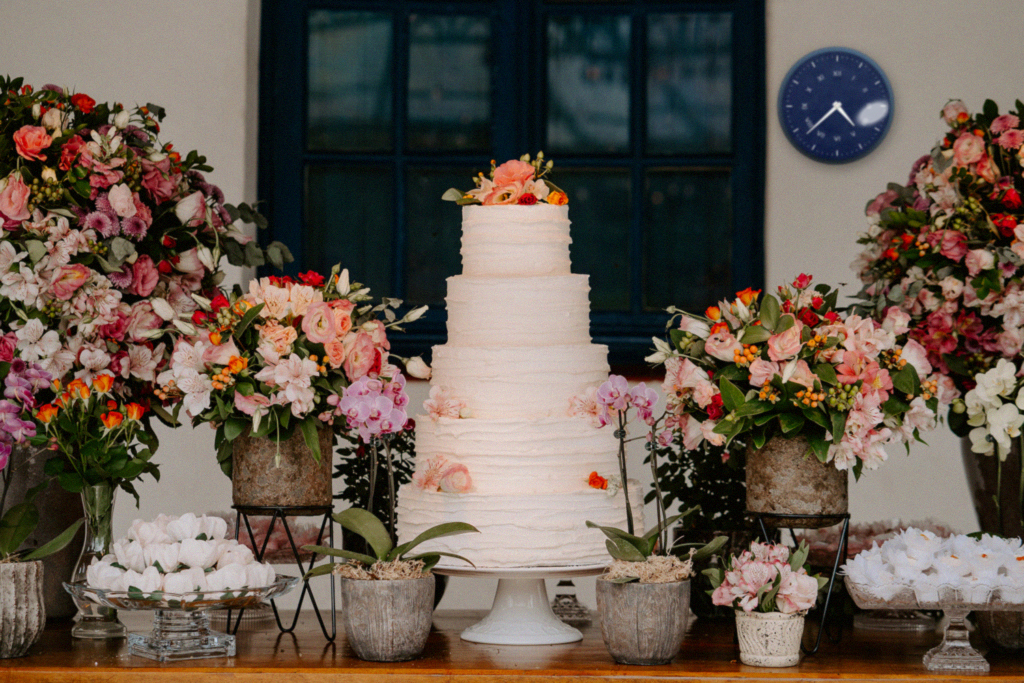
4:38
